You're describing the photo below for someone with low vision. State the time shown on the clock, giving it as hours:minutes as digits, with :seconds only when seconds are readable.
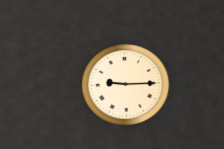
9:15
